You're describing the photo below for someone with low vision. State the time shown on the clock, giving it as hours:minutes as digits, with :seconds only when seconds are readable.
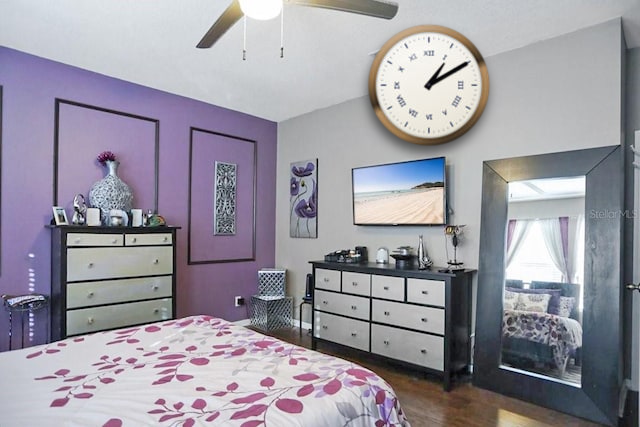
1:10
